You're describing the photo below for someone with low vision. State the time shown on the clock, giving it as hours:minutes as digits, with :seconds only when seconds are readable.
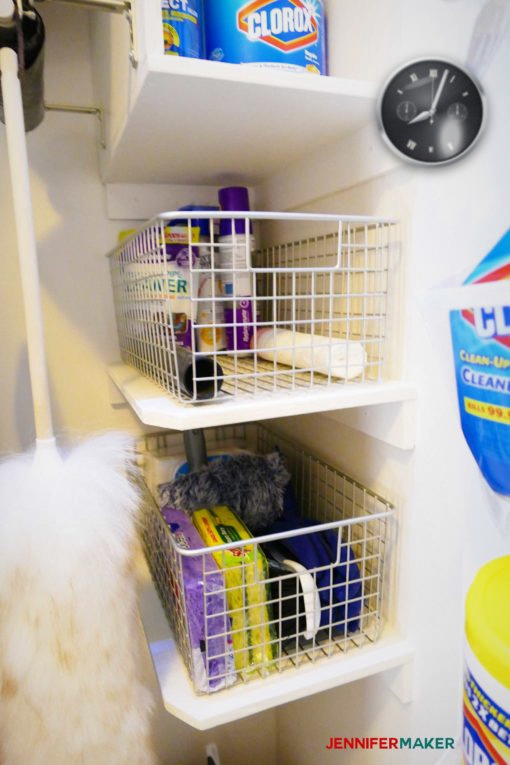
8:03
